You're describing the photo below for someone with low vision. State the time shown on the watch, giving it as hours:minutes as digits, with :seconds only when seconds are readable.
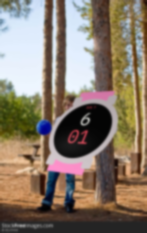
6:01
